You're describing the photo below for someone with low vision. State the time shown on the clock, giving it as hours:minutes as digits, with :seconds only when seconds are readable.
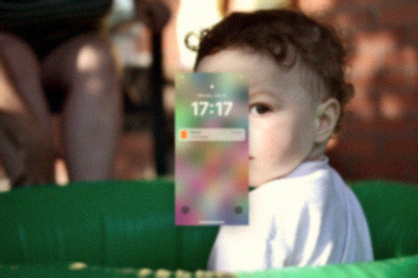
17:17
